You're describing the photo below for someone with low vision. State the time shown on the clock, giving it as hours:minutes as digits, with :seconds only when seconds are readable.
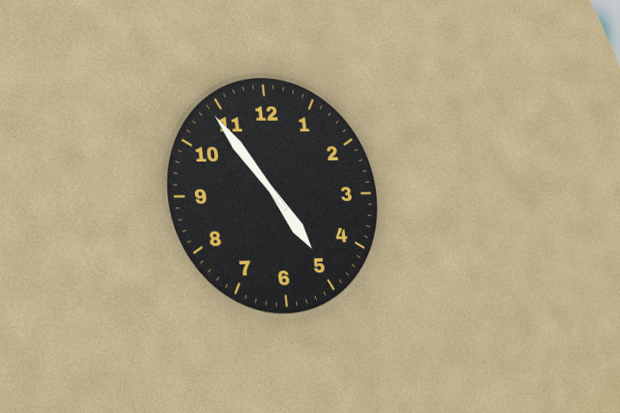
4:54
